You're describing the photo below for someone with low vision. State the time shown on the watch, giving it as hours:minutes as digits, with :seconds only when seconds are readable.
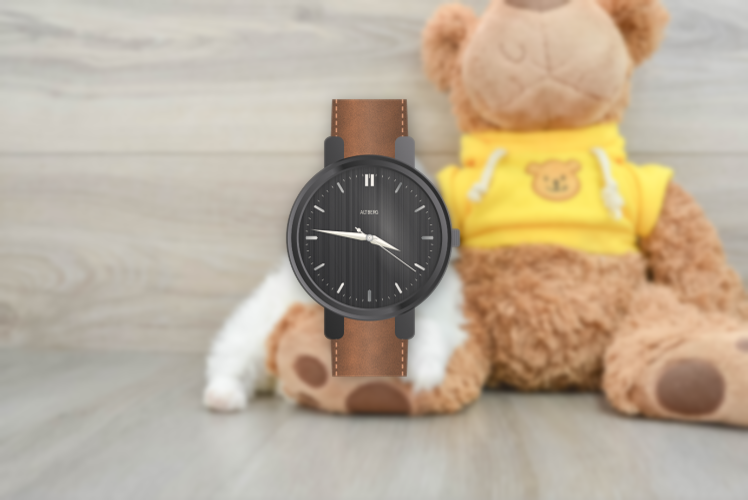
3:46:21
